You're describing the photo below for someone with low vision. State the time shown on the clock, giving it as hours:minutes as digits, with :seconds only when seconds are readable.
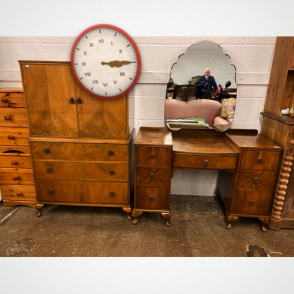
3:15
